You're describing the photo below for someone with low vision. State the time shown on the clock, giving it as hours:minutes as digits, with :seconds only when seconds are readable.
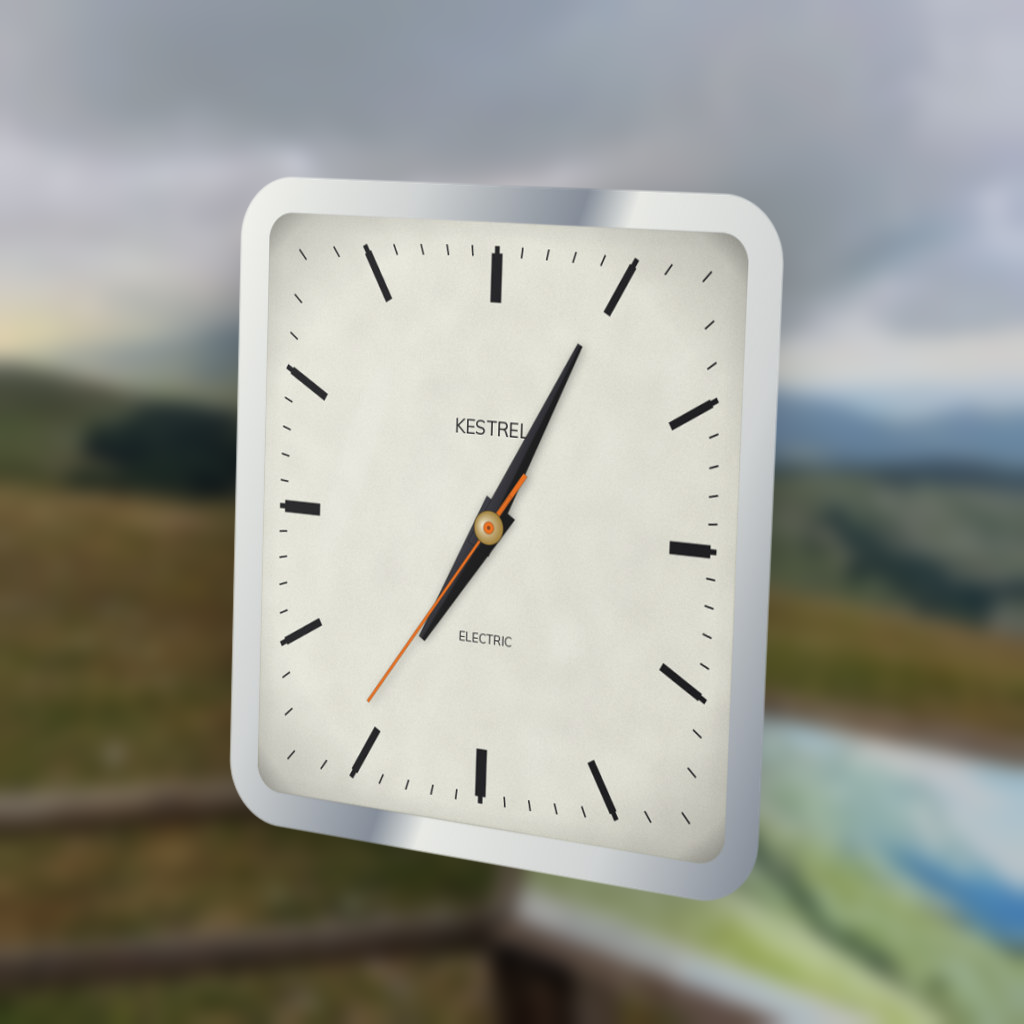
7:04:36
